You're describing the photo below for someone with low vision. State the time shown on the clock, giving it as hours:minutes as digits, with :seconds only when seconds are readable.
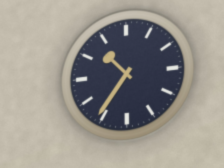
10:36
